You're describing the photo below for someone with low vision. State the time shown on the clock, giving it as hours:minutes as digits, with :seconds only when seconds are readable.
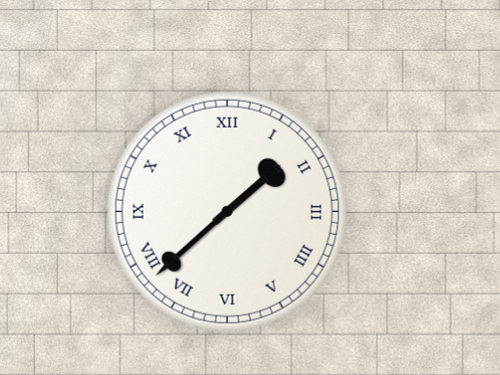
1:38
